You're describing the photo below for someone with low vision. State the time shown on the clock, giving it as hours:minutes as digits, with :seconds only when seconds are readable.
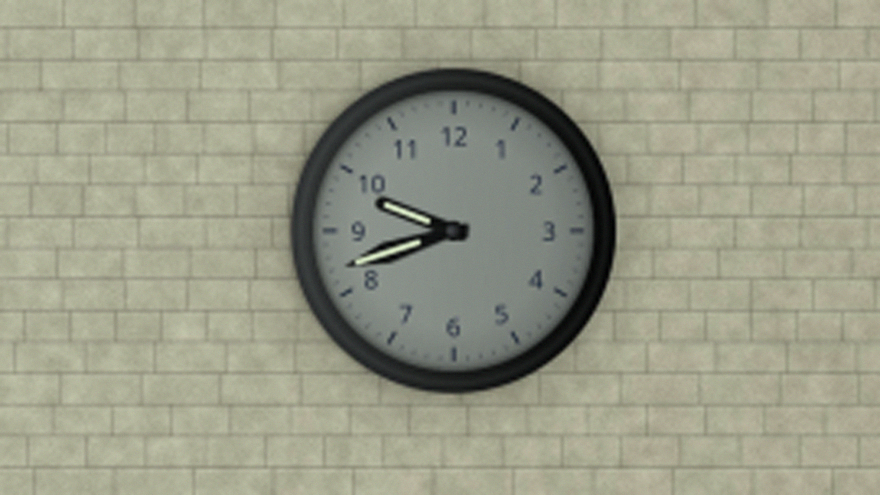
9:42
